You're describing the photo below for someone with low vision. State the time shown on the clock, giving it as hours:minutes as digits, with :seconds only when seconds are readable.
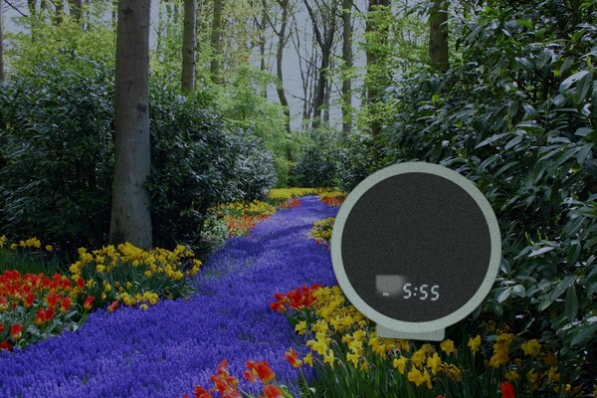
5:55
